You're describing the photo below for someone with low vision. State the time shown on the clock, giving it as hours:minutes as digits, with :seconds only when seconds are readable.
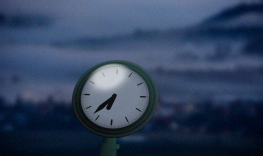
6:37
